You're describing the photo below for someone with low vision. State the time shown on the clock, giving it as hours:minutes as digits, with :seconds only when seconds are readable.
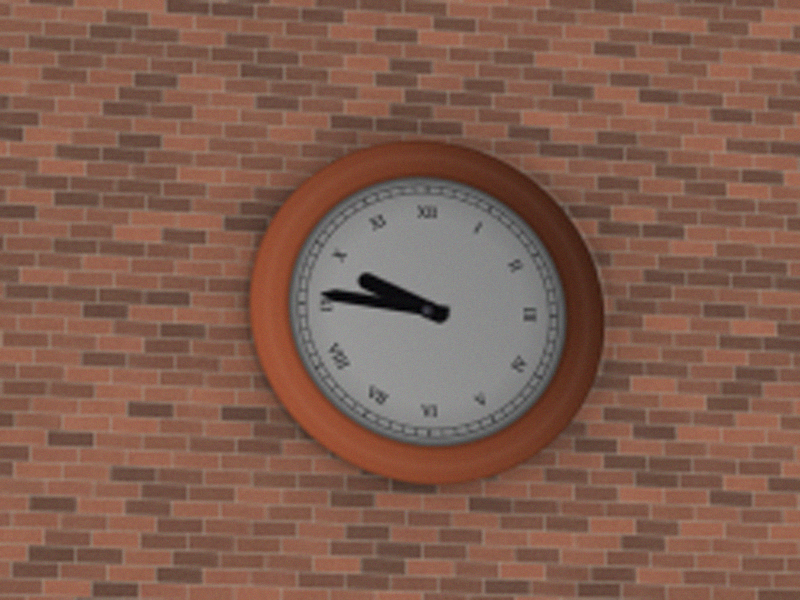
9:46
